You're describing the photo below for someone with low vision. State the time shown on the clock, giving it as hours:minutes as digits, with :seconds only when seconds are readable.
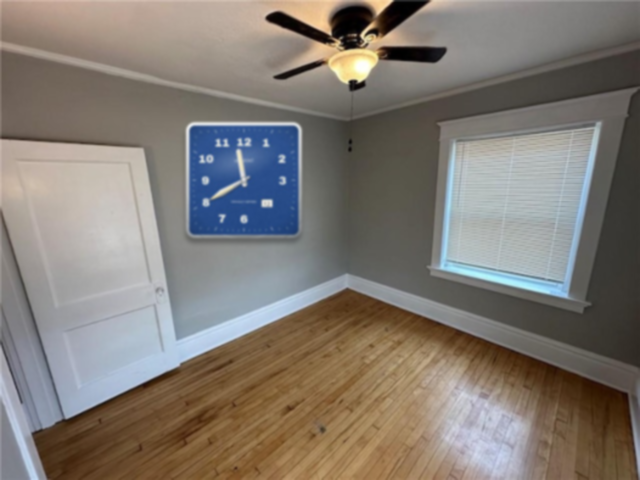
11:40
